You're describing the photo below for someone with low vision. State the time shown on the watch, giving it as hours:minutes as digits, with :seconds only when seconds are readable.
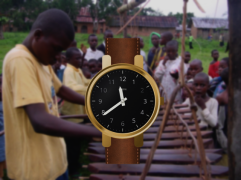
11:39
